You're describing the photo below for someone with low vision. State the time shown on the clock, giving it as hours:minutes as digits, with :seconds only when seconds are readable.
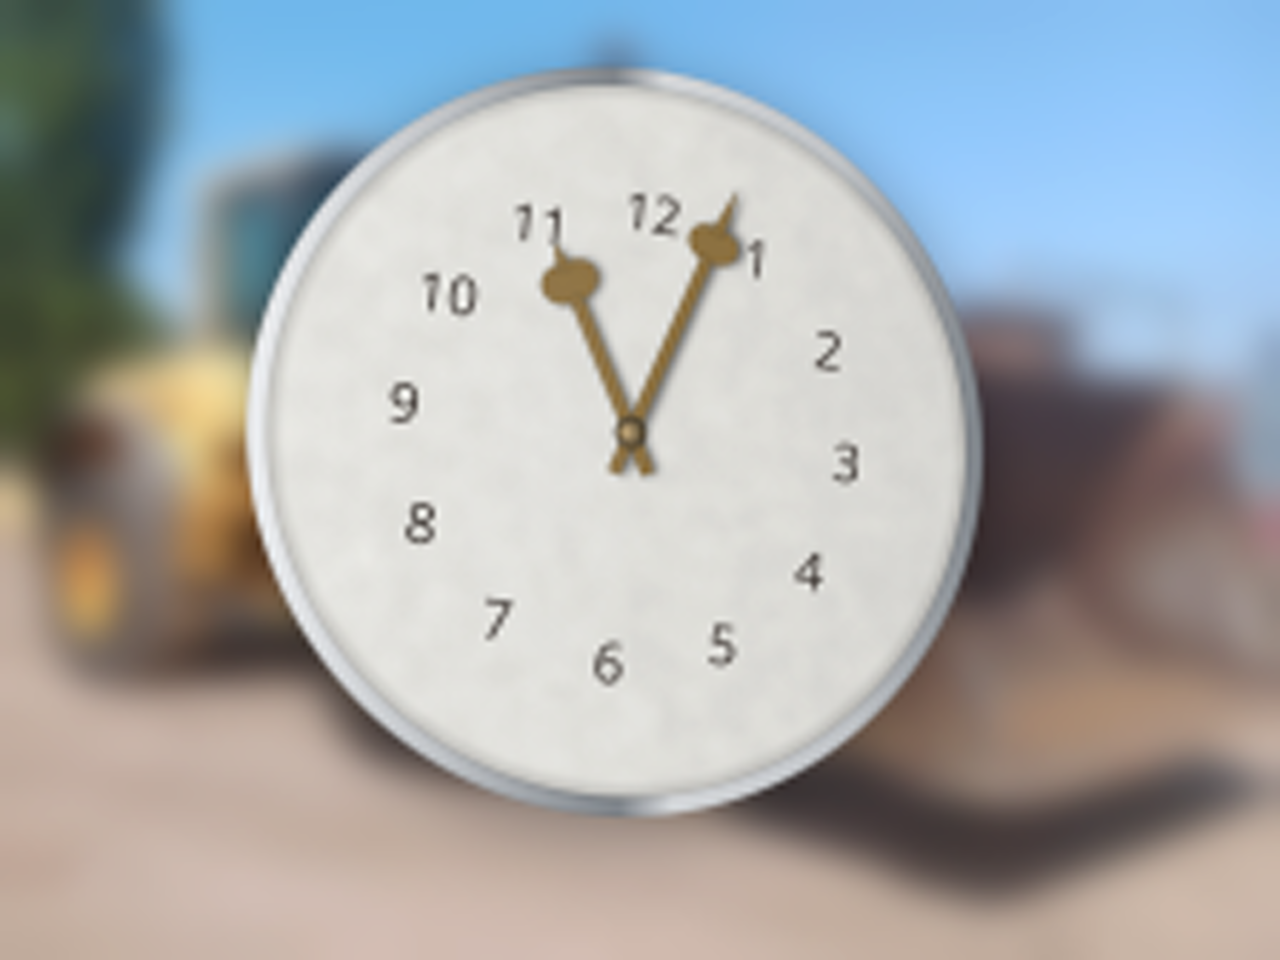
11:03
